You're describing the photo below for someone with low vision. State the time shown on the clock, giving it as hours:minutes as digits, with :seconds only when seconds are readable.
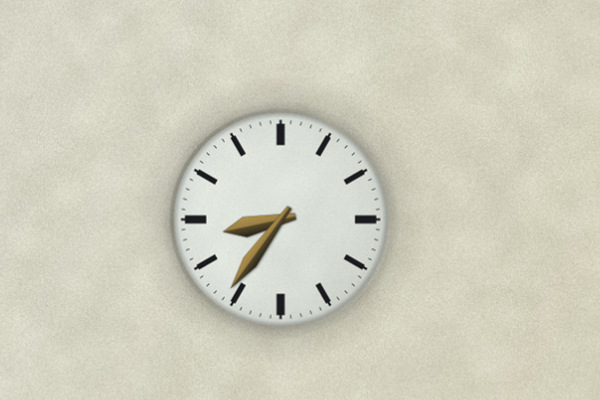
8:36
